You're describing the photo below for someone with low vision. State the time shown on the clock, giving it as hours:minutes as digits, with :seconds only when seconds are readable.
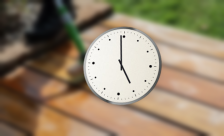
4:59
